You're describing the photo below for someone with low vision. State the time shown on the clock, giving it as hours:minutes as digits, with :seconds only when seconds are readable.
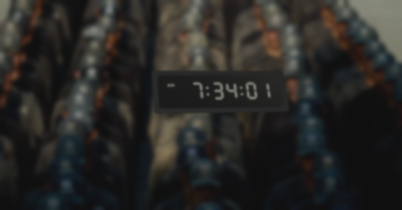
7:34:01
